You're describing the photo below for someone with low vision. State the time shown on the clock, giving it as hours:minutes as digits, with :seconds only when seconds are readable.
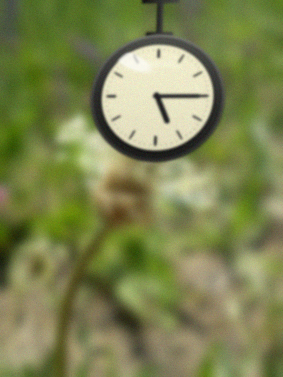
5:15
